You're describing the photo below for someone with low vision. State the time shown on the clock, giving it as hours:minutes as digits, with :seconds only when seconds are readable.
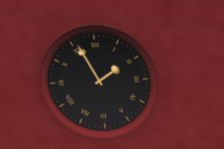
1:56
